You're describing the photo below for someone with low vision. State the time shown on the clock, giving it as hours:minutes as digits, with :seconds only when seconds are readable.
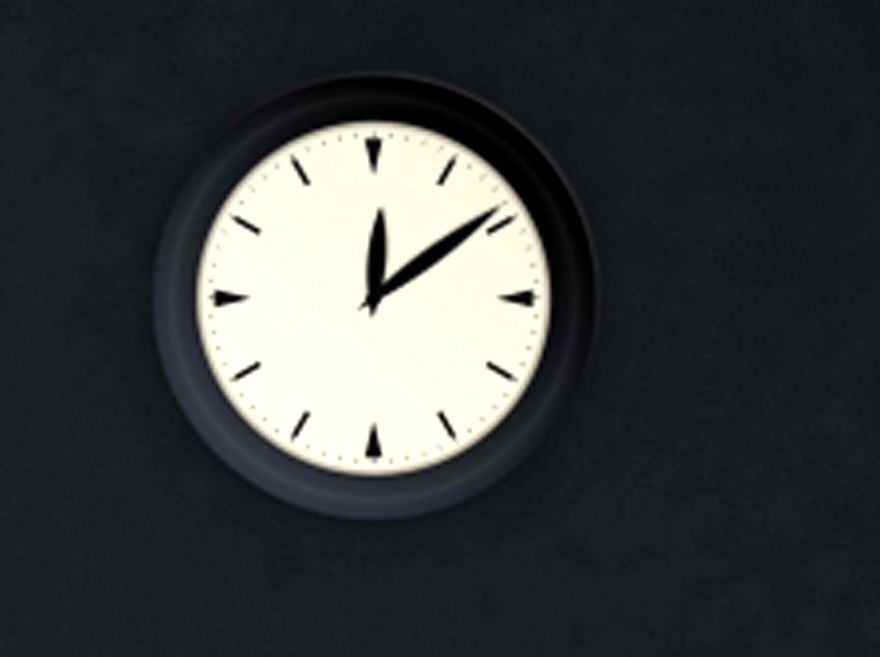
12:09
